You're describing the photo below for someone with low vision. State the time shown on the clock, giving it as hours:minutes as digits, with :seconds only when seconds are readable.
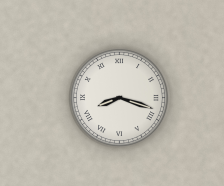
8:18
